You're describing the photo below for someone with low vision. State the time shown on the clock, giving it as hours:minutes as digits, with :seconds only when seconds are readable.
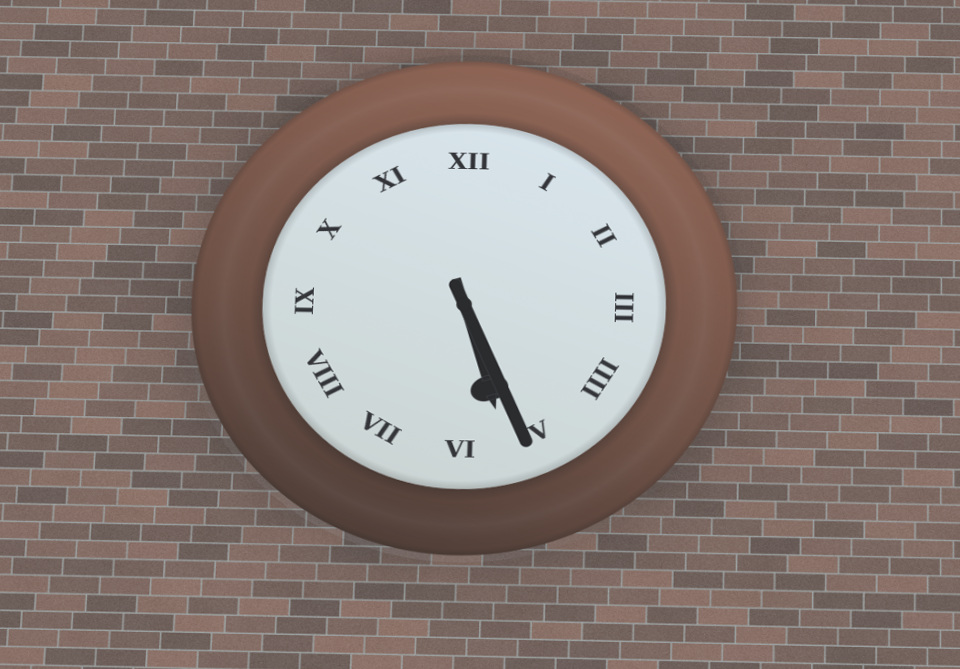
5:26
